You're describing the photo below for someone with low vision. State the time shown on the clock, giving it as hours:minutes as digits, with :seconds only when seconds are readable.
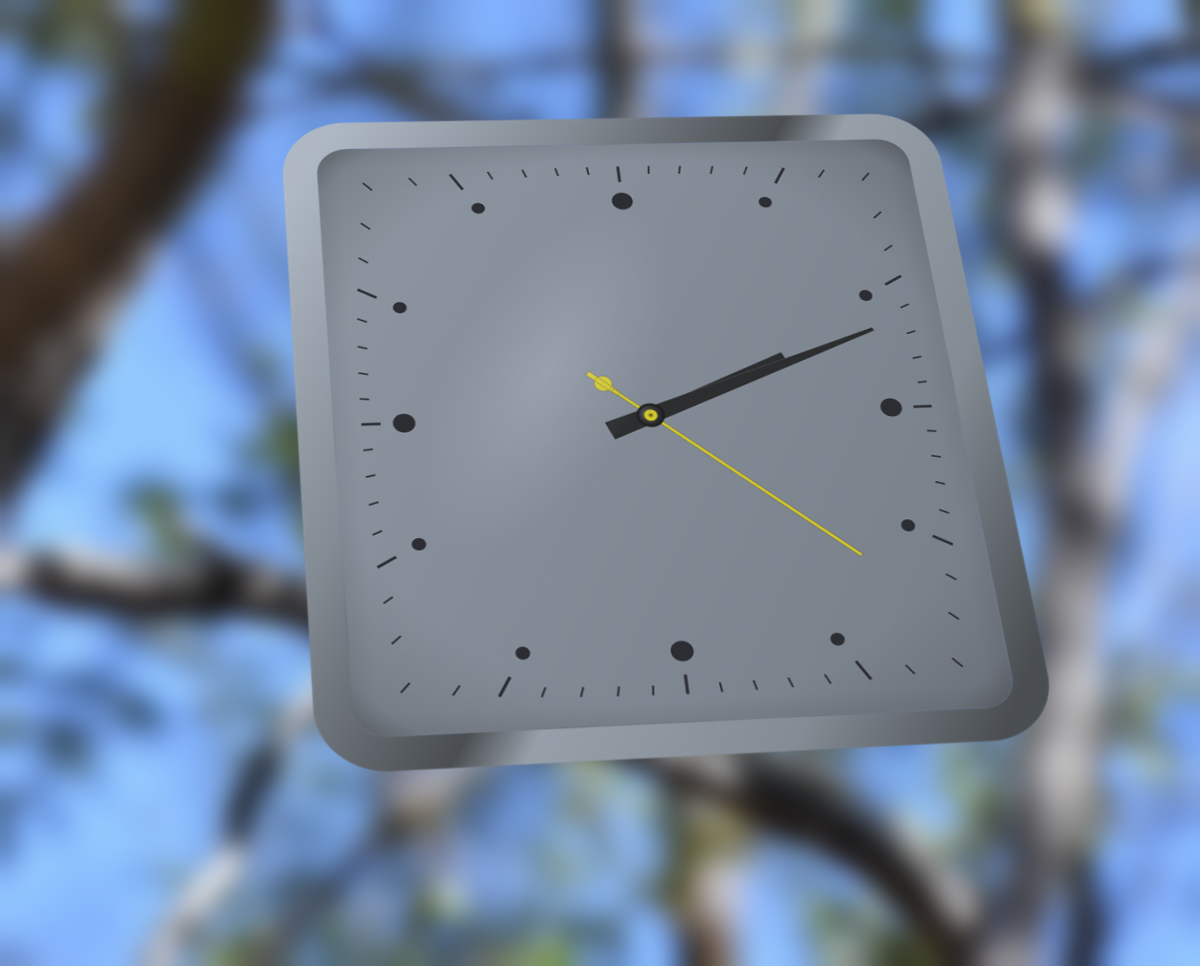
2:11:22
